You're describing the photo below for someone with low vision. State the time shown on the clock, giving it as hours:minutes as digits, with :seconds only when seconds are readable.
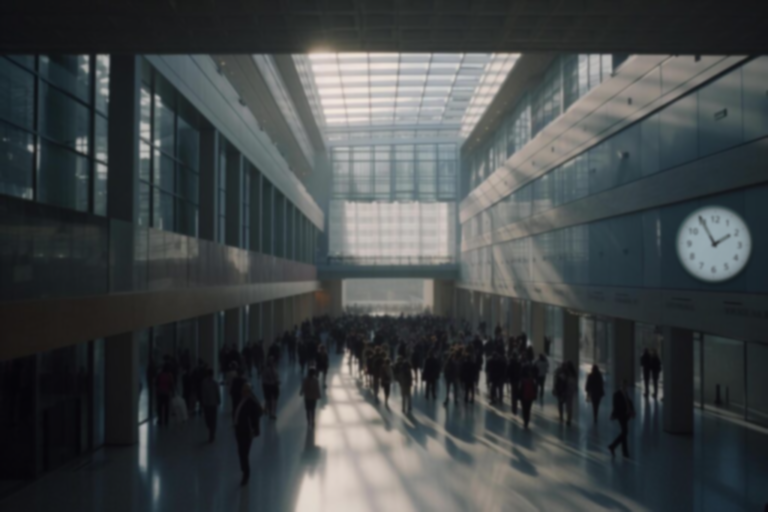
1:55
